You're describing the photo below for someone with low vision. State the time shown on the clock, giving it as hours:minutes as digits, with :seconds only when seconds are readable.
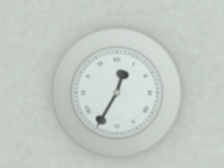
12:35
